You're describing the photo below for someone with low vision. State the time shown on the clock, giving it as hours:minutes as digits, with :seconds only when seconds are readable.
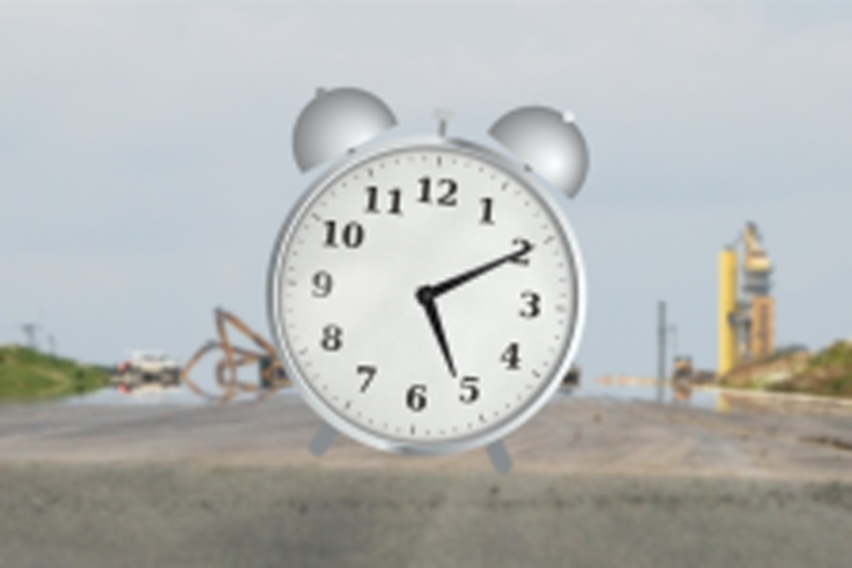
5:10
